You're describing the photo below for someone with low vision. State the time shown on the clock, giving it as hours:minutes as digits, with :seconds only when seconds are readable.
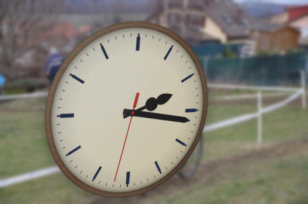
2:16:32
